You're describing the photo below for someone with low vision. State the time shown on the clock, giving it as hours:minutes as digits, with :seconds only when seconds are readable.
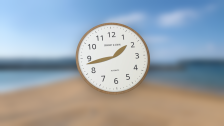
1:43
